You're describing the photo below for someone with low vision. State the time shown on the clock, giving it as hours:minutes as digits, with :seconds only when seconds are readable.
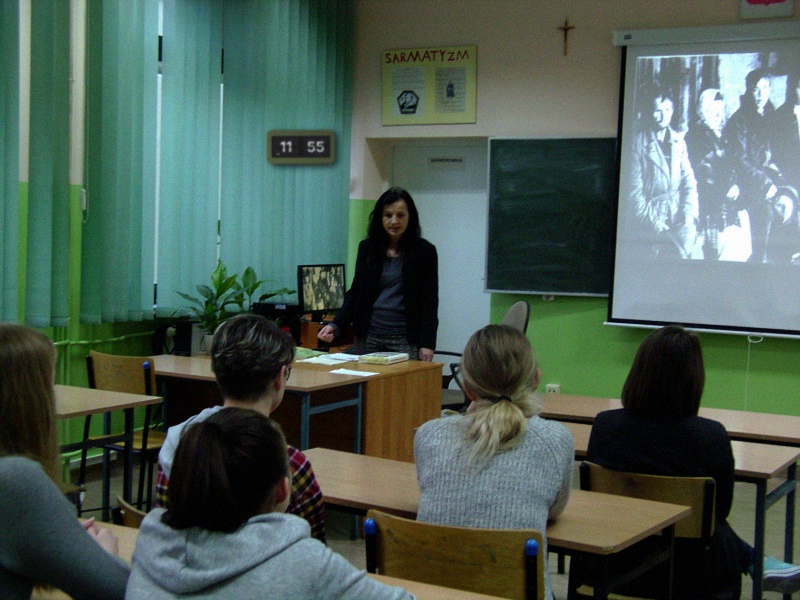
11:55
